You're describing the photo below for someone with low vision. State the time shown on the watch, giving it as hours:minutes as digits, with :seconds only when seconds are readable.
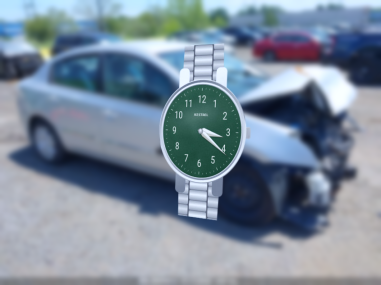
3:21
